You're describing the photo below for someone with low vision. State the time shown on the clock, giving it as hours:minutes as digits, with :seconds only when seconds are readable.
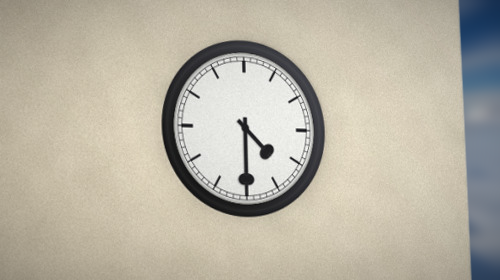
4:30
